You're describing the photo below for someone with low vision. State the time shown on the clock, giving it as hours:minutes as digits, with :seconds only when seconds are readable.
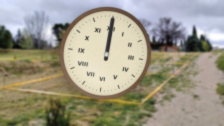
12:00
